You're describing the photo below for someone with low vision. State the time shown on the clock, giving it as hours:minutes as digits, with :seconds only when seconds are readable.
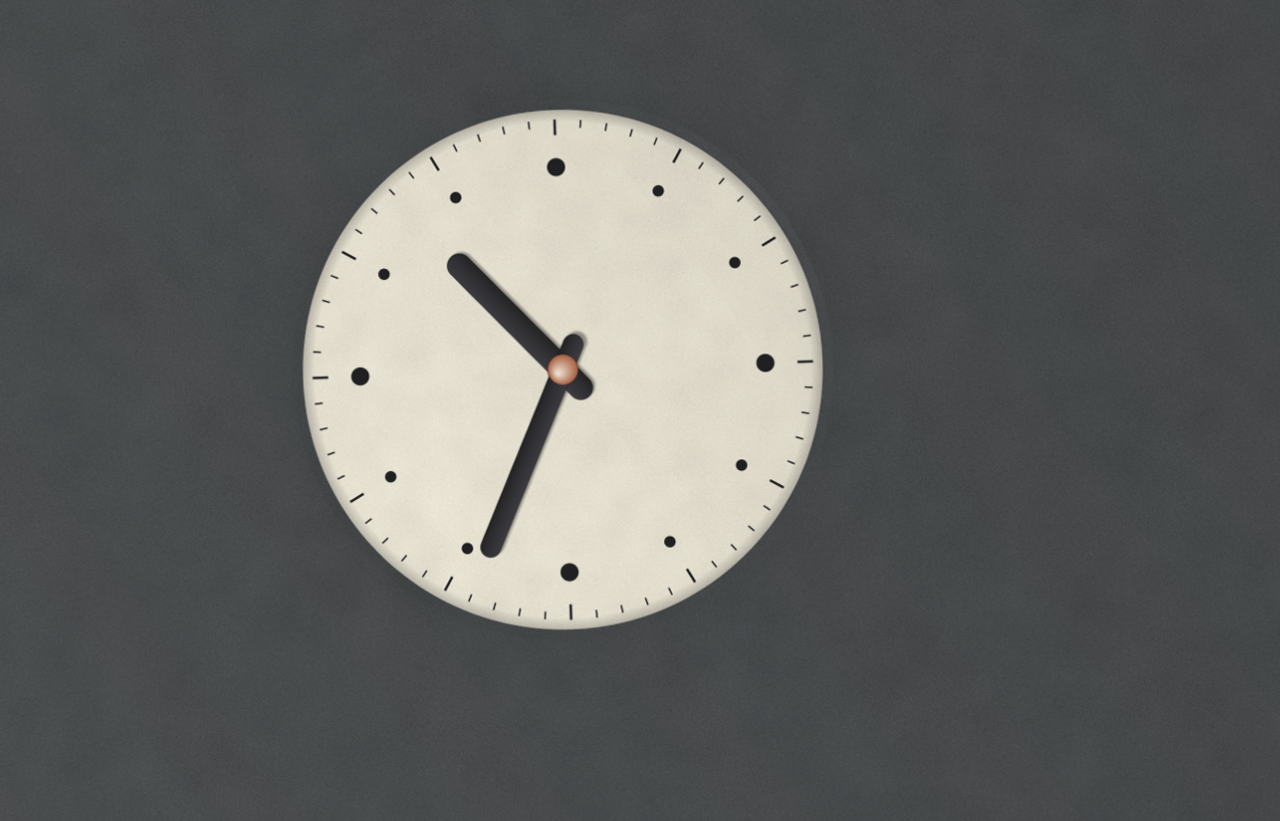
10:34
